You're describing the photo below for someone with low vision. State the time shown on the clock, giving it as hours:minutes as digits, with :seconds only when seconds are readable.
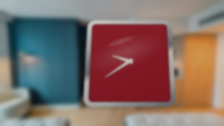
9:39
